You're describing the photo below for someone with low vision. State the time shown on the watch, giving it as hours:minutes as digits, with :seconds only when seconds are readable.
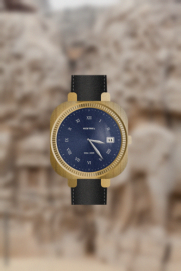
3:24
